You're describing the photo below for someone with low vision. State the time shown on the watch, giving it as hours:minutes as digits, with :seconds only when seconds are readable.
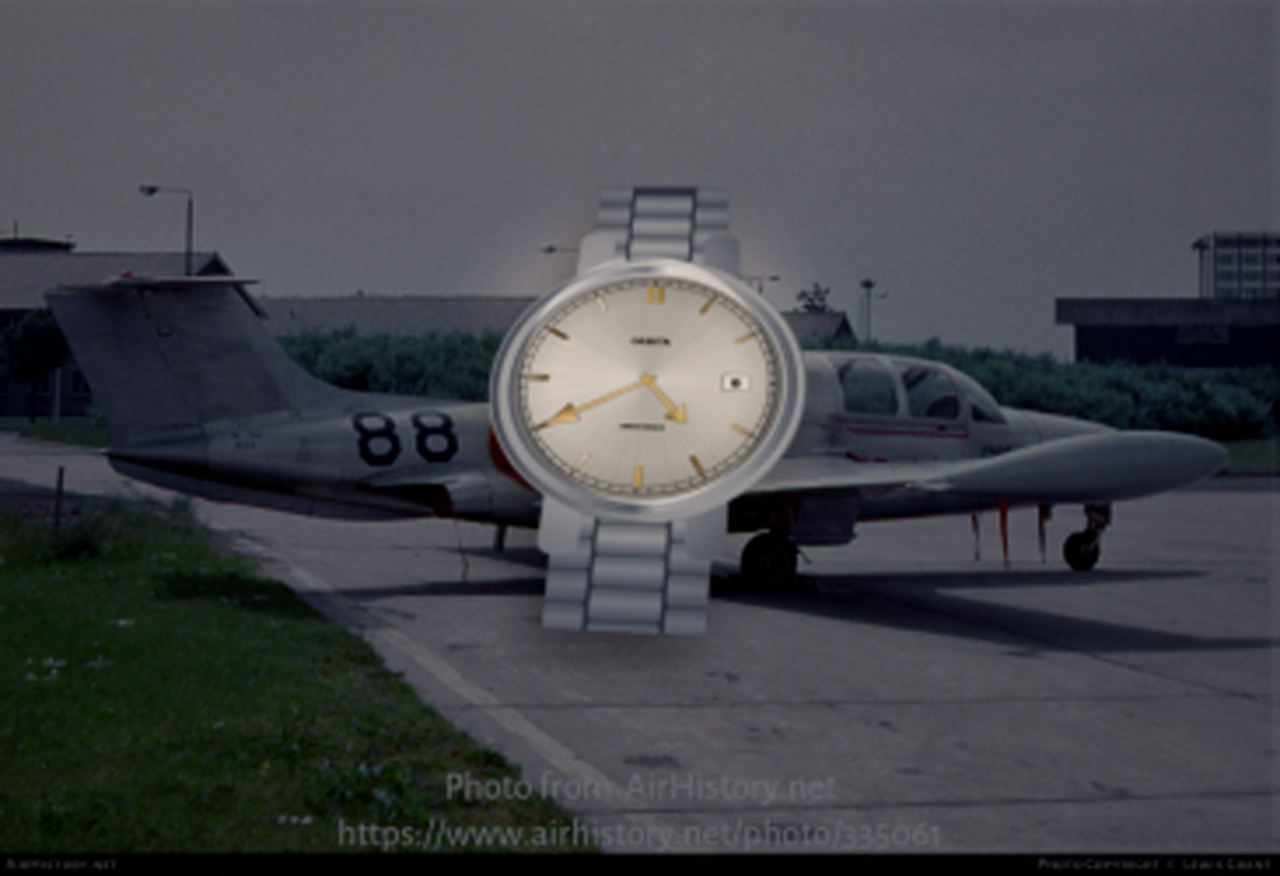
4:40
